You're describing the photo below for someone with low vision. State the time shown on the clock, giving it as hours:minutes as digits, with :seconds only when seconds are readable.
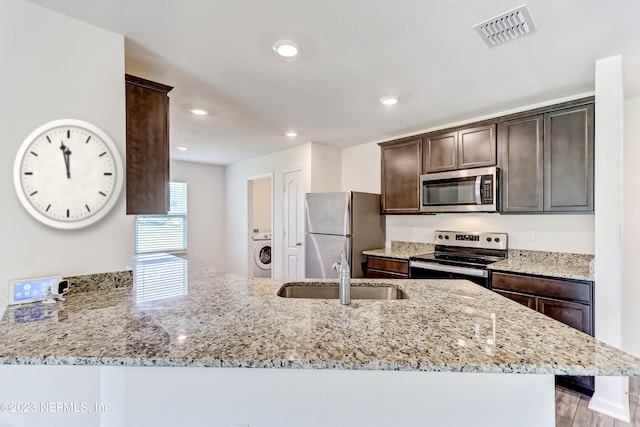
11:58
